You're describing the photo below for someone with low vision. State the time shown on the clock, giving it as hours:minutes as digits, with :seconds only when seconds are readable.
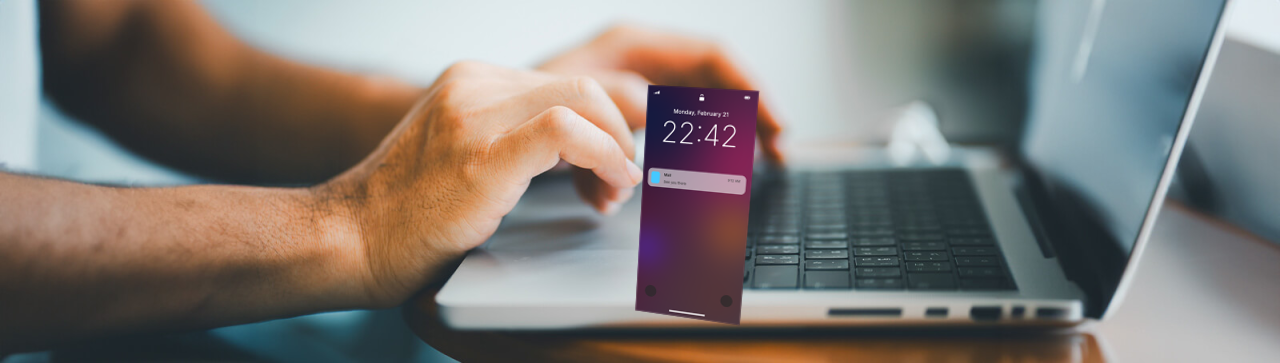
22:42
